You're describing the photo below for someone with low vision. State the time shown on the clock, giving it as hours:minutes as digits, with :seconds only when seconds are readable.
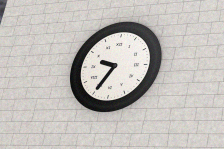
9:35
